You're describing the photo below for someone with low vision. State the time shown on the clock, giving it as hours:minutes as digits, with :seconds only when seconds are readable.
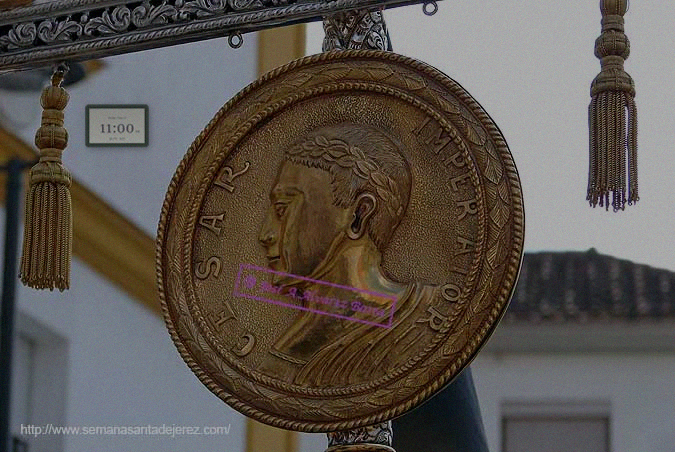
11:00
